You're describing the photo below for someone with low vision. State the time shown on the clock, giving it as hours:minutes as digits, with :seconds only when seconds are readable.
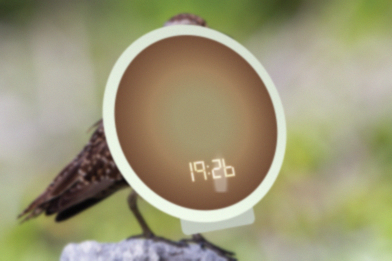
19:26
